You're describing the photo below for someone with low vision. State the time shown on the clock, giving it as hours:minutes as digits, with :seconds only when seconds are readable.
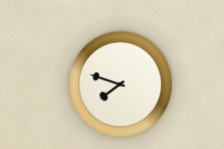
7:48
